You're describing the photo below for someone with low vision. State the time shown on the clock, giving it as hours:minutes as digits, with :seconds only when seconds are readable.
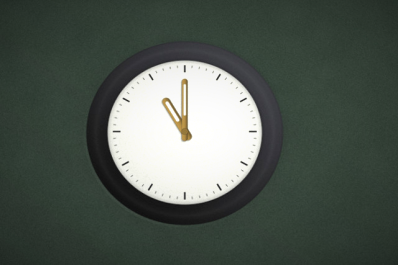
11:00
